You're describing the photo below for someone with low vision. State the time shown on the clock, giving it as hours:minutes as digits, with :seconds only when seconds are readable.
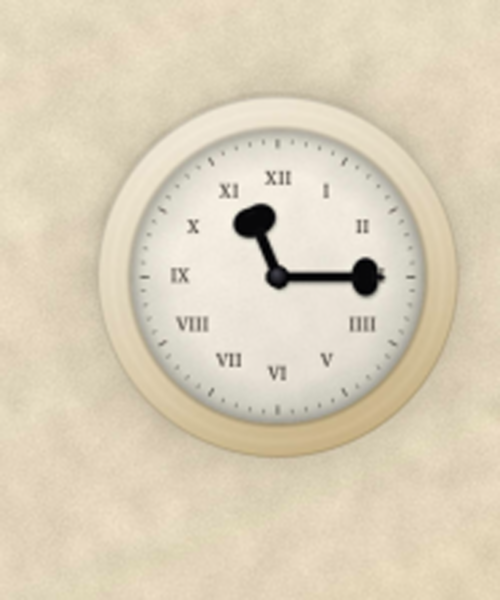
11:15
